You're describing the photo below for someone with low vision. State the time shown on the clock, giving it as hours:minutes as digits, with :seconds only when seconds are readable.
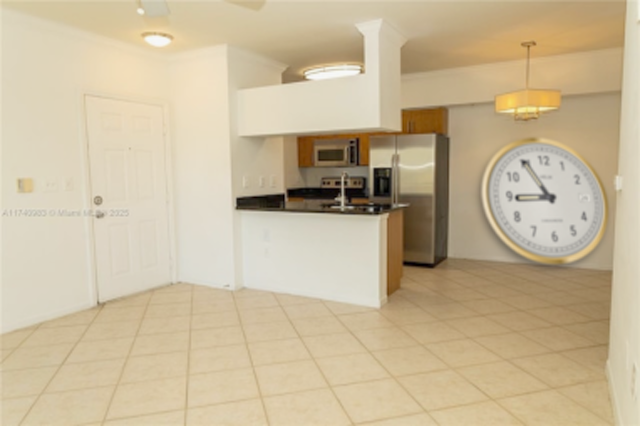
8:55
